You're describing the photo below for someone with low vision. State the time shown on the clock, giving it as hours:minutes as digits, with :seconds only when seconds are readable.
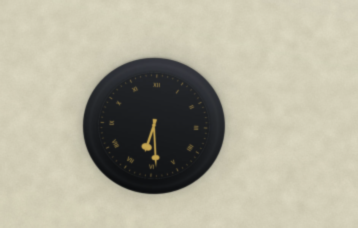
6:29
